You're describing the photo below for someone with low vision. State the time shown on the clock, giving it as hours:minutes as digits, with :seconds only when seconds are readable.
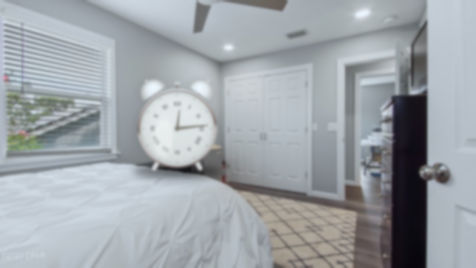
12:14
